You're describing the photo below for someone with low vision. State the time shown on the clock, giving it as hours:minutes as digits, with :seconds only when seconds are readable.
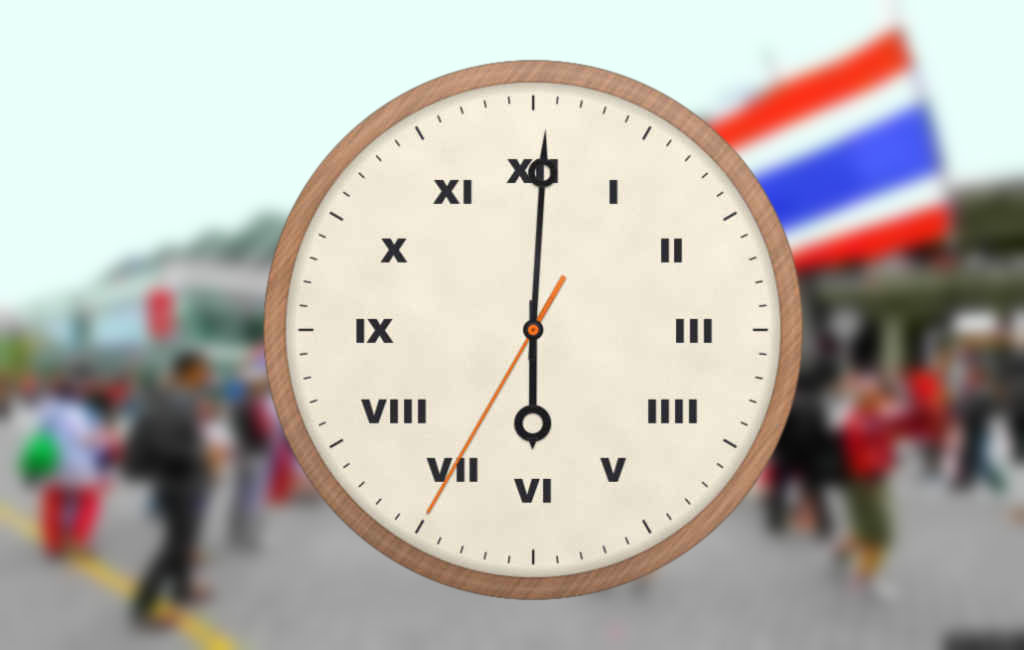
6:00:35
